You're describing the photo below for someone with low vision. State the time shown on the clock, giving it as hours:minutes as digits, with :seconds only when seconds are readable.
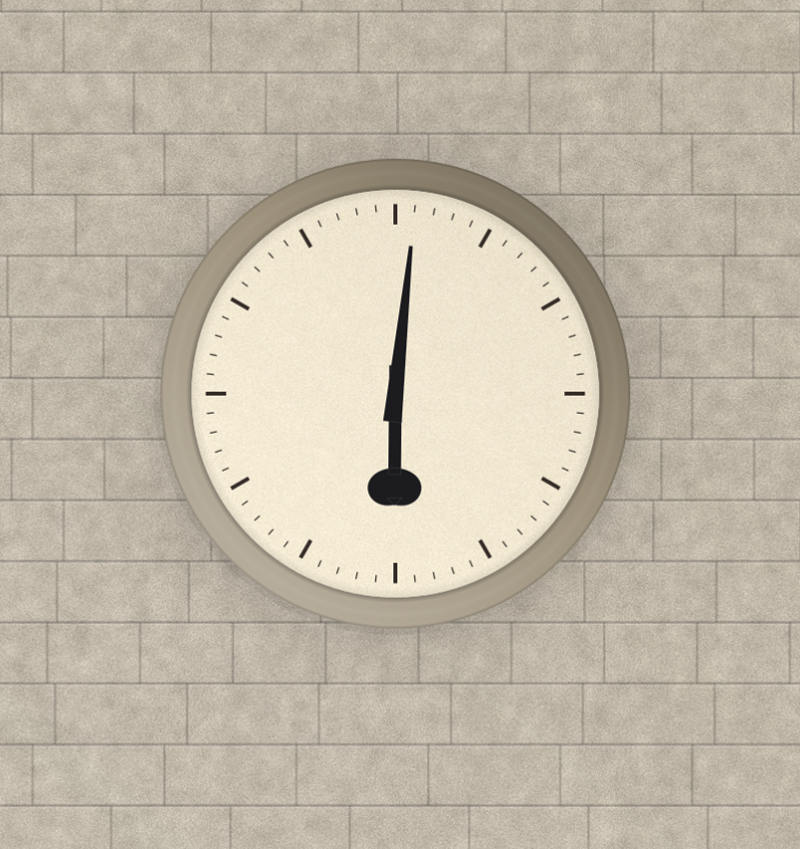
6:01
